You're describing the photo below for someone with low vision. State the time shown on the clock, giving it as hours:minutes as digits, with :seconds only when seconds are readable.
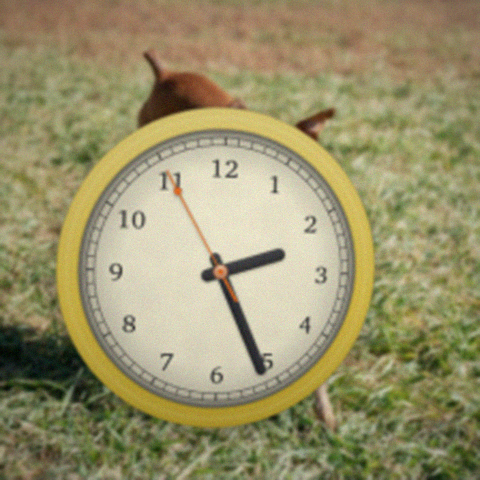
2:25:55
